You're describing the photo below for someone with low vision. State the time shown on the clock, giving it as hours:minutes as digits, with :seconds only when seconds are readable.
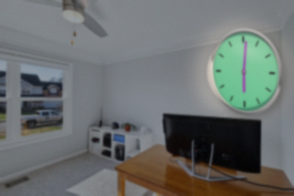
6:01
